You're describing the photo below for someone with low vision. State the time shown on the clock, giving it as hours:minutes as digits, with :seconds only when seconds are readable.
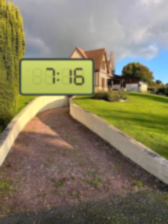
7:16
